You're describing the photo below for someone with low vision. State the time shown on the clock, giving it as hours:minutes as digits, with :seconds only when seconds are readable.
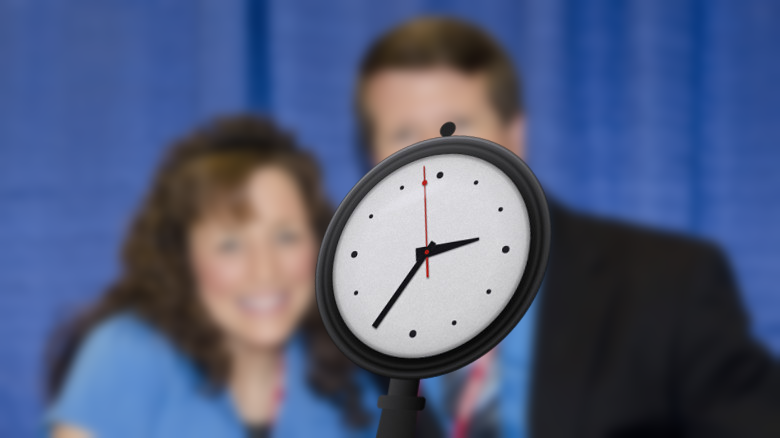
2:34:58
